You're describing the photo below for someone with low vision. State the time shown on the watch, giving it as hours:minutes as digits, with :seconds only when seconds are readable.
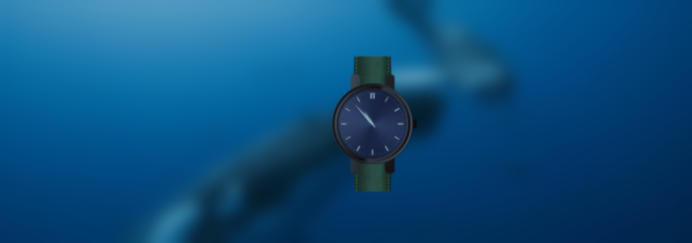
10:53
